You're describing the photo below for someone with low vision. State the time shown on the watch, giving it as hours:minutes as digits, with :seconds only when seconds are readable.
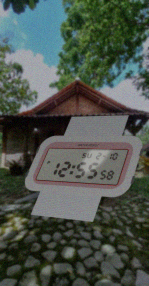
12:55:58
